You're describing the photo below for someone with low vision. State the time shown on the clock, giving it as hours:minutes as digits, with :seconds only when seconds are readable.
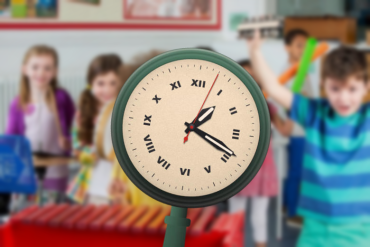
1:19:03
